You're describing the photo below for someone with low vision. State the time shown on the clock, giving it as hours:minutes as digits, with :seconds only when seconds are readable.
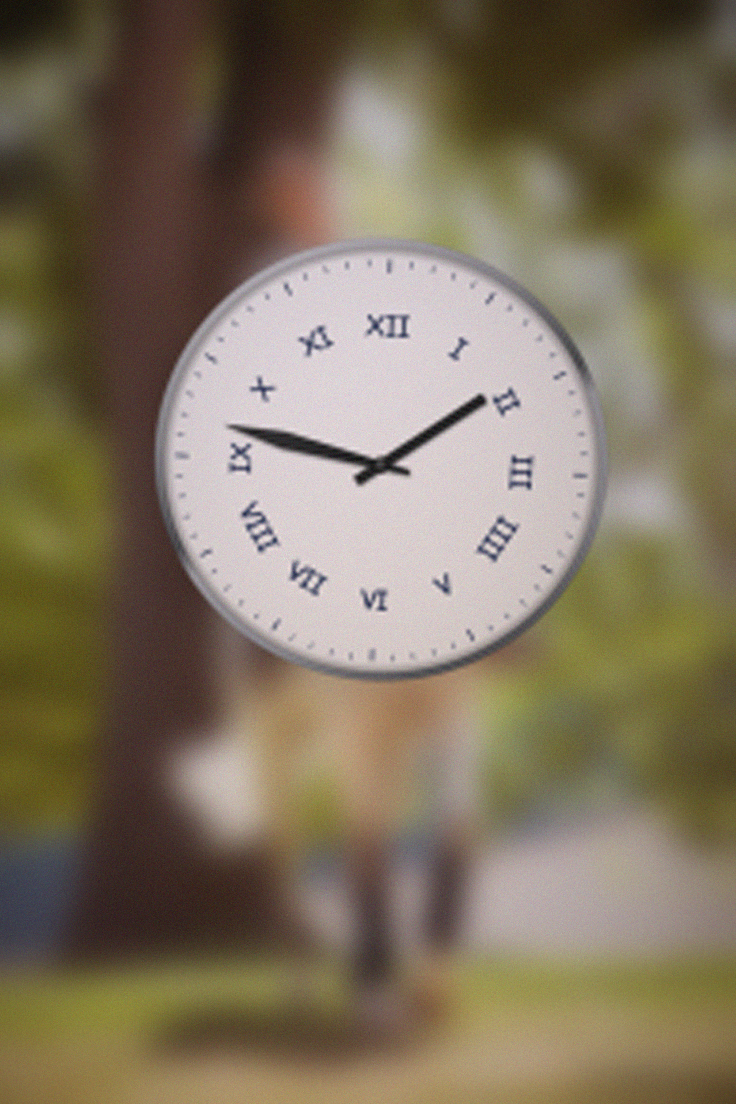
1:47
